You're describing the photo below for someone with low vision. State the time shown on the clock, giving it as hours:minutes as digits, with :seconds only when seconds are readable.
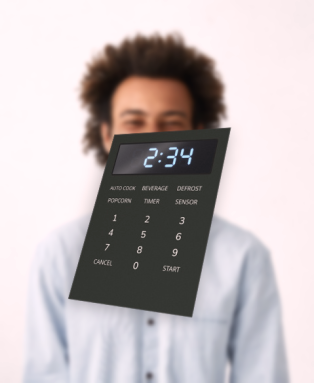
2:34
